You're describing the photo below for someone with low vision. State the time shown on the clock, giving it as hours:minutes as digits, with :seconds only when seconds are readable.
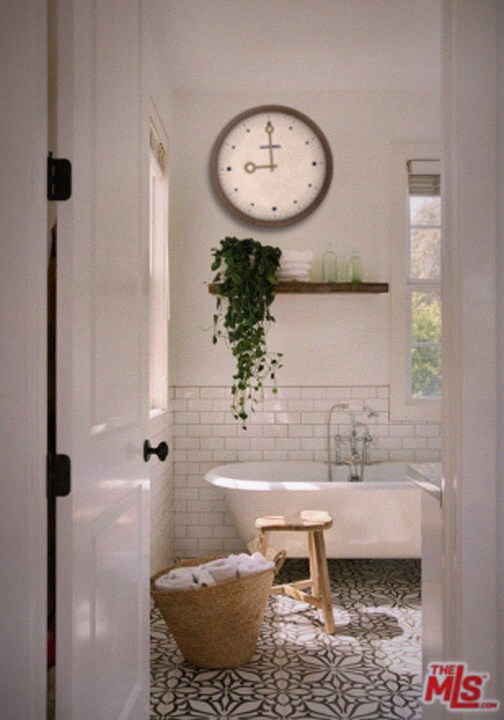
9:00
